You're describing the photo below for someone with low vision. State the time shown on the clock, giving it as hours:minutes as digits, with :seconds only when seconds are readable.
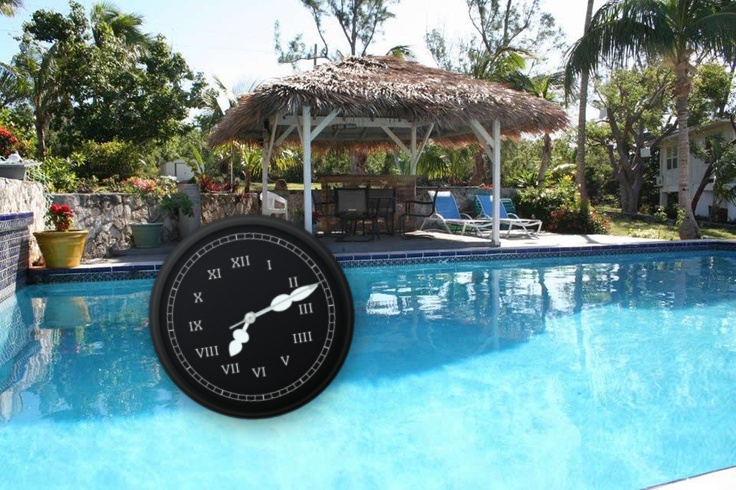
7:12:12
